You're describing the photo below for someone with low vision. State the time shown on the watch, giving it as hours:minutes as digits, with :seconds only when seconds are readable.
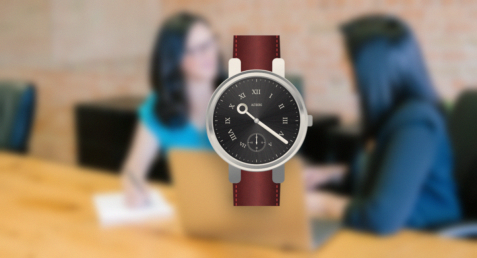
10:21
